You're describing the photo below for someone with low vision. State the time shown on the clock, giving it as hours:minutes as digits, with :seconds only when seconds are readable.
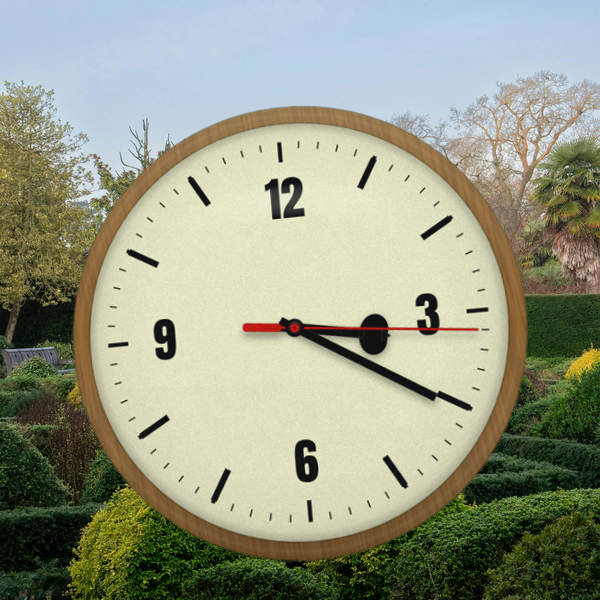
3:20:16
